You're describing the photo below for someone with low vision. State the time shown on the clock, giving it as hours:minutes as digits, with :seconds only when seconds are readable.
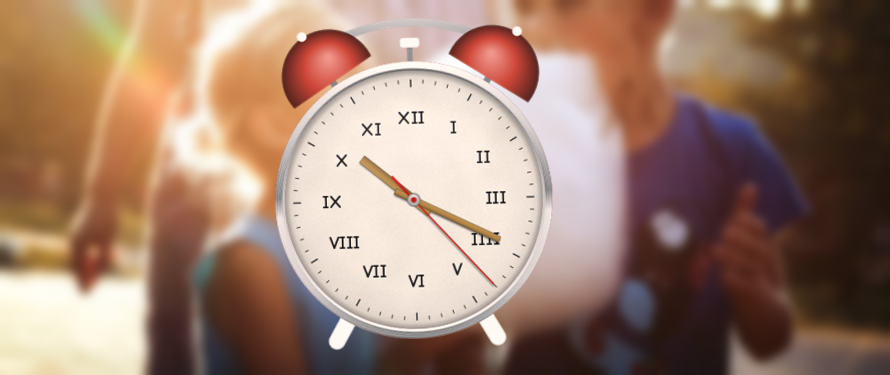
10:19:23
